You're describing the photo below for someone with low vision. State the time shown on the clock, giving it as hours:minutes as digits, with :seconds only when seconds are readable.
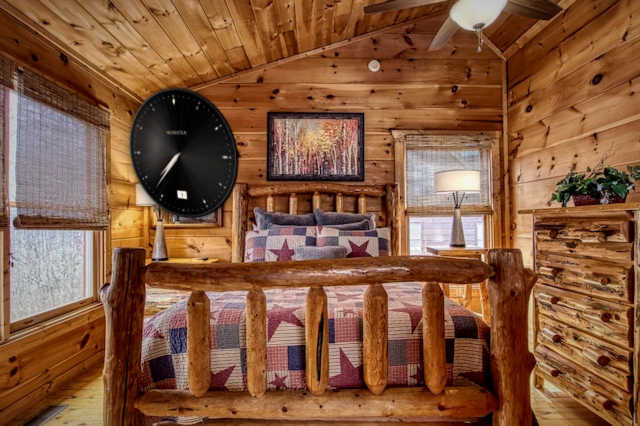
7:37
